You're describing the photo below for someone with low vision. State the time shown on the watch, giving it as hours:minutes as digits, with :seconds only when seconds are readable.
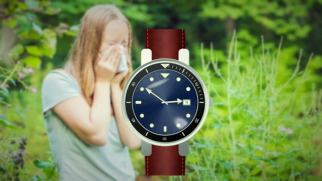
2:51
